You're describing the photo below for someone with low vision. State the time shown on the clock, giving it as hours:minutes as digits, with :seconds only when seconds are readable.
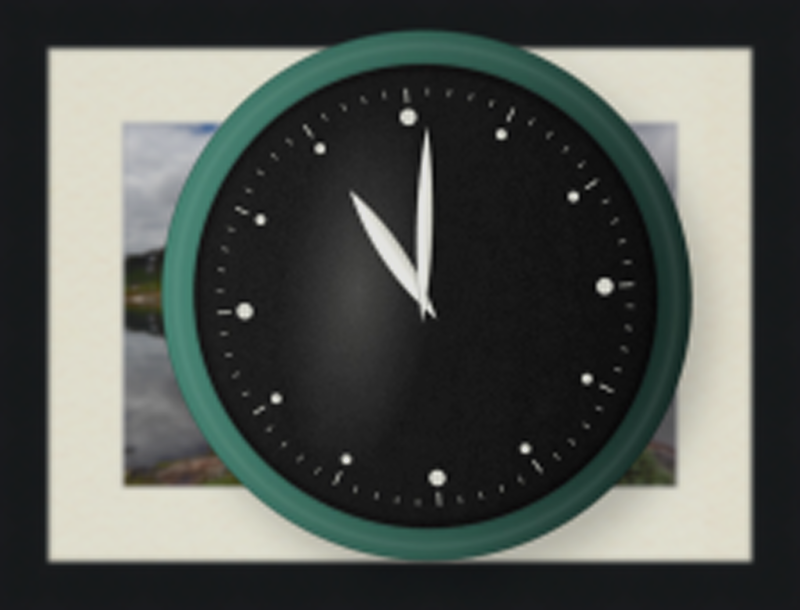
11:01
